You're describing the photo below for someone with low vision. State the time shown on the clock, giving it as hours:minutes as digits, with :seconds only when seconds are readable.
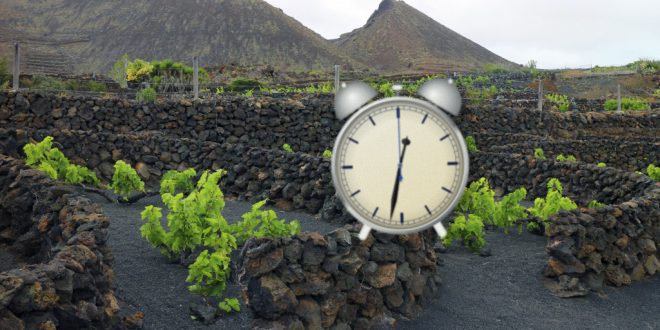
12:32:00
